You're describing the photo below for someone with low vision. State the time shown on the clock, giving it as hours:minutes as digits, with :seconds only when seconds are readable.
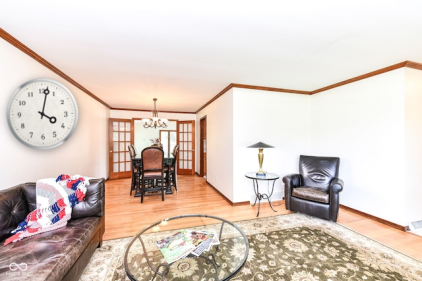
4:02
